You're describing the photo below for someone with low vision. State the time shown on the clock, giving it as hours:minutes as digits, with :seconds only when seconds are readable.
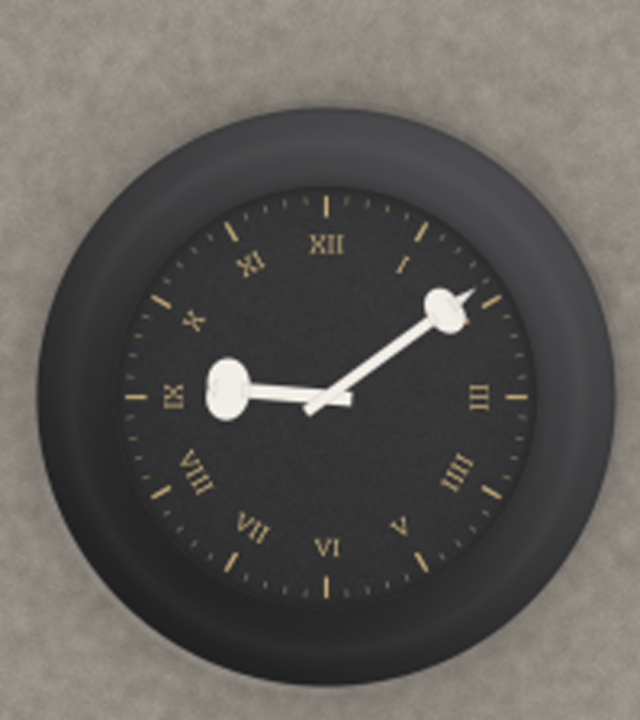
9:09
